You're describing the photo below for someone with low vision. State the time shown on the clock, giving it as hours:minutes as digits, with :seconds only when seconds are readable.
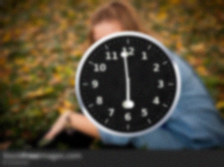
5:59
